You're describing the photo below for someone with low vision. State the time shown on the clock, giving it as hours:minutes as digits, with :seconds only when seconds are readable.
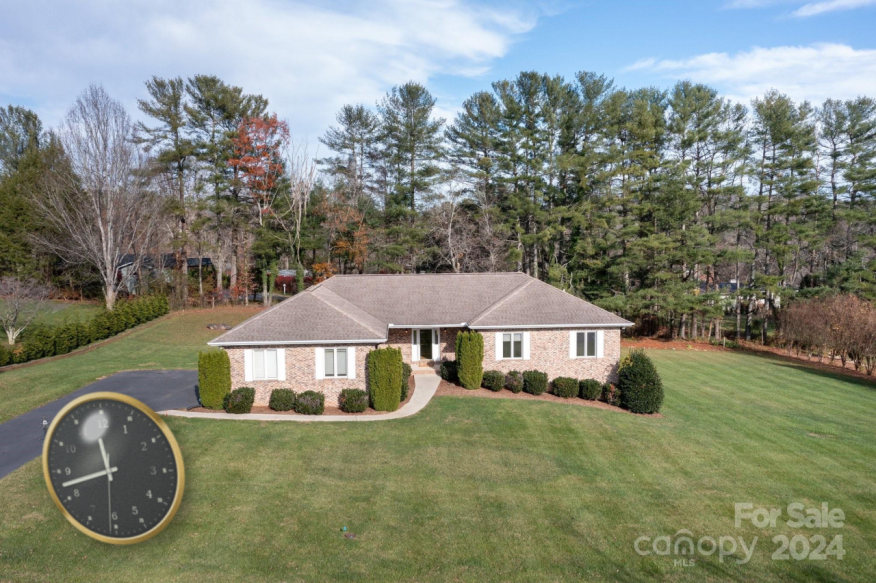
11:42:31
